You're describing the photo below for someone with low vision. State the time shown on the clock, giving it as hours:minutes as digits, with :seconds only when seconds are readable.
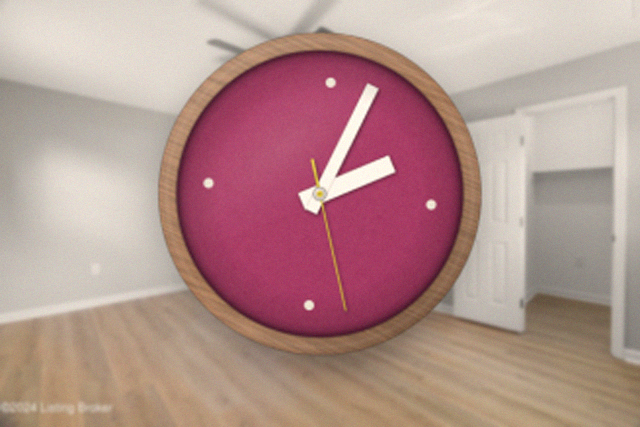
2:03:27
